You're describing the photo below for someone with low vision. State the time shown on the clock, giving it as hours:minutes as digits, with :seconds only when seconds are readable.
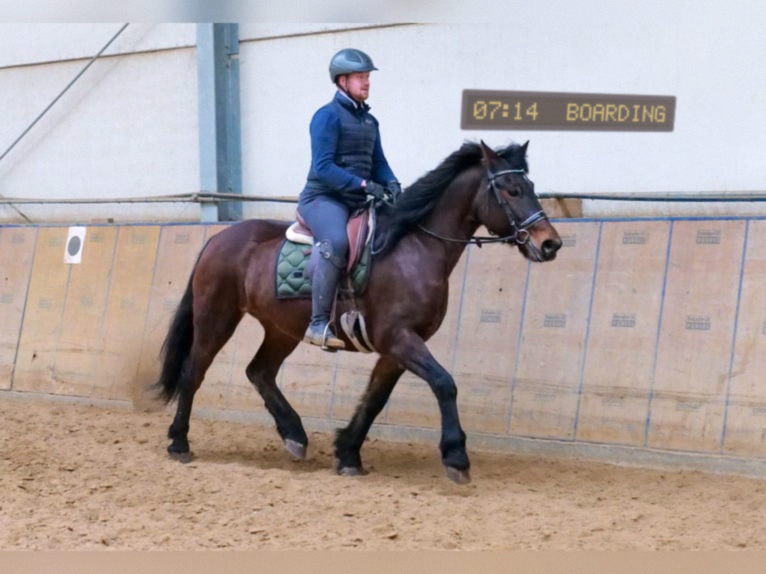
7:14
